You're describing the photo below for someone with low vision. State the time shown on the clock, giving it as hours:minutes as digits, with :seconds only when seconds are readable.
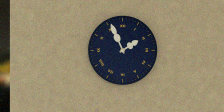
1:56
